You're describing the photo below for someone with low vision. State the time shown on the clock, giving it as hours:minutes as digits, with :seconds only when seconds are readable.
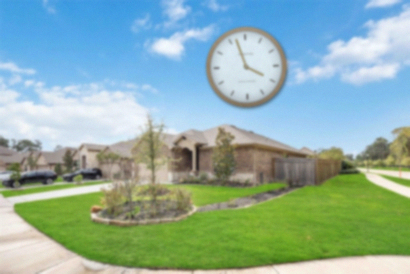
3:57
